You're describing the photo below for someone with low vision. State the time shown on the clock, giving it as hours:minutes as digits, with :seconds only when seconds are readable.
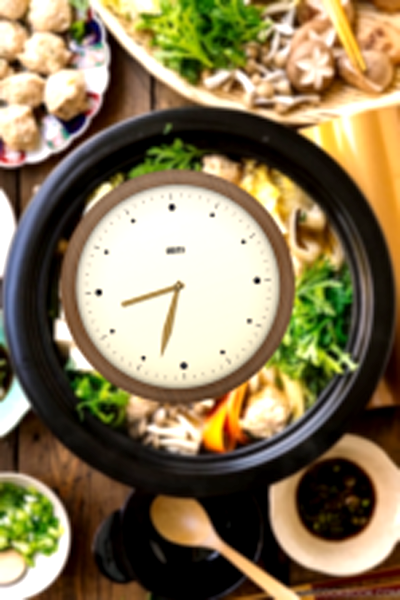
8:33
